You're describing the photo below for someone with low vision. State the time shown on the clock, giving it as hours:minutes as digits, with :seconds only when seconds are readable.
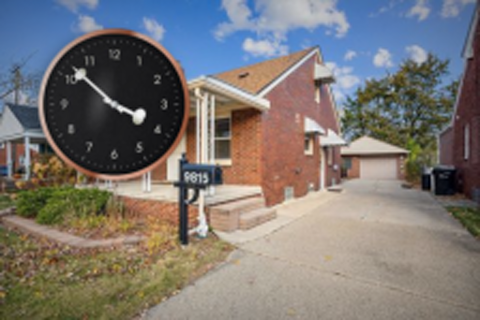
3:52
